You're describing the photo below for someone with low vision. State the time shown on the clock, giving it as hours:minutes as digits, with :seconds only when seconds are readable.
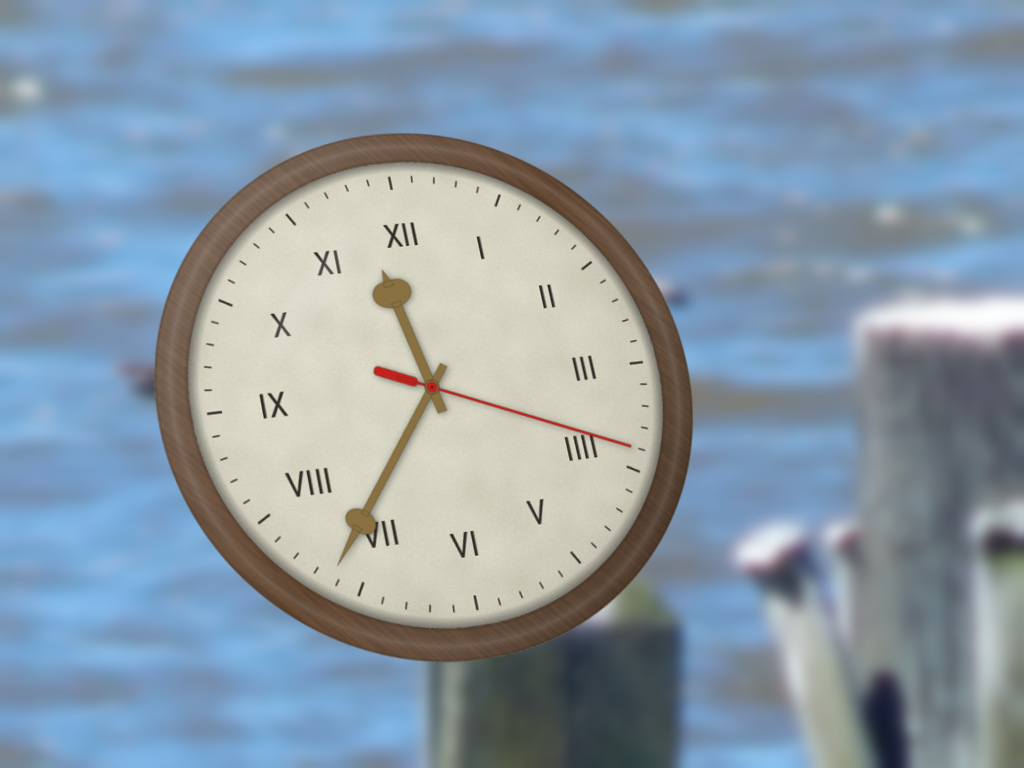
11:36:19
